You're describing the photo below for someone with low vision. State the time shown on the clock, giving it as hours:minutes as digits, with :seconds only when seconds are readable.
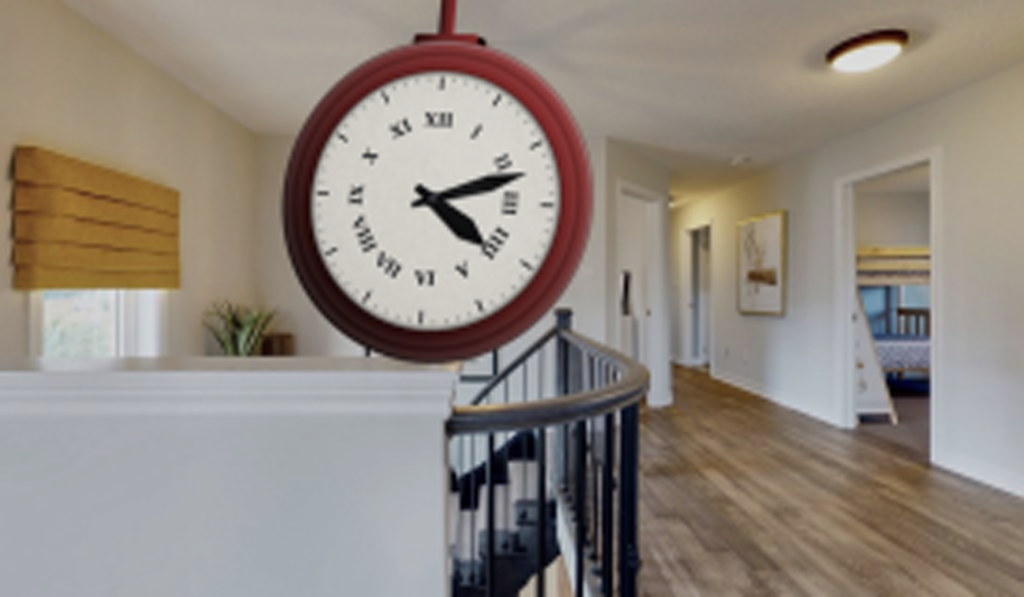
4:12
